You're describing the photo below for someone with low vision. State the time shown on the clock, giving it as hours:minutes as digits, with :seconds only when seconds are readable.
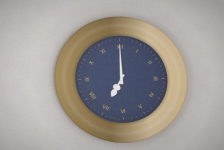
7:00
